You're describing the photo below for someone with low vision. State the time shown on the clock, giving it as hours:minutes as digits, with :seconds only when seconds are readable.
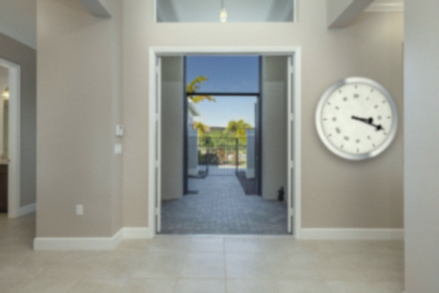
3:19
